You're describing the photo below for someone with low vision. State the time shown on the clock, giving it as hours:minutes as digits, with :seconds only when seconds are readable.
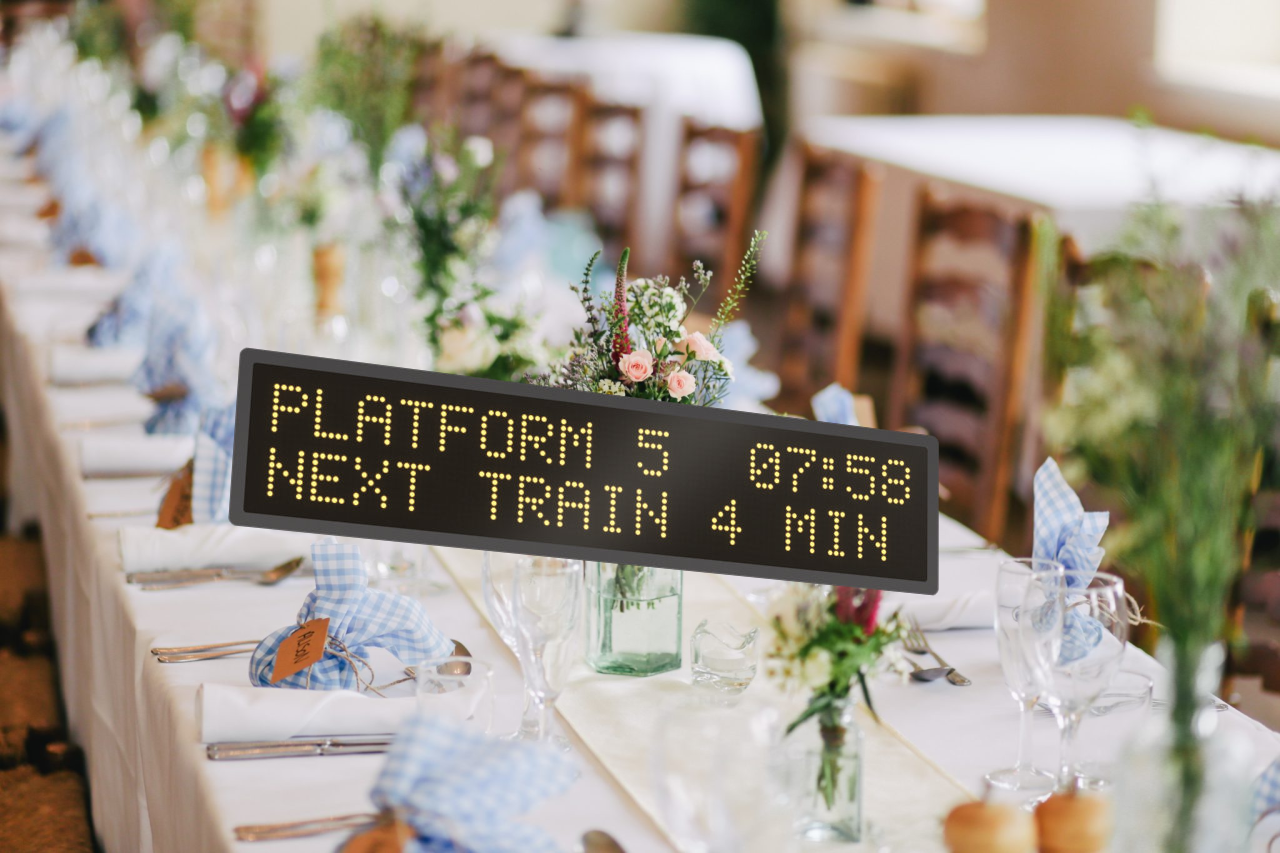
7:58
